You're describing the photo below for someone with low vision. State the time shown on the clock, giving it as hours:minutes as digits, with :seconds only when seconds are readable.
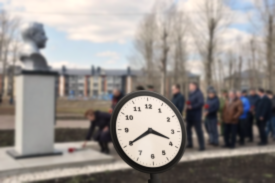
3:40
